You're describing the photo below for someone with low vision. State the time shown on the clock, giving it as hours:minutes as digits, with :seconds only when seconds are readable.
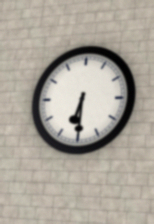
6:30
